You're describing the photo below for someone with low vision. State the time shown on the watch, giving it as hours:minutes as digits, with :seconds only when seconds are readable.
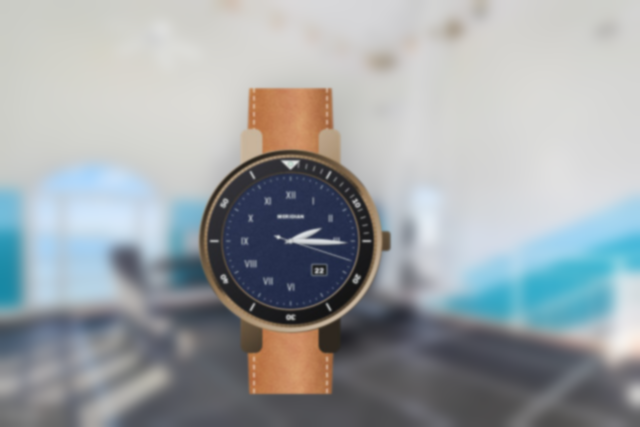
2:15:18
